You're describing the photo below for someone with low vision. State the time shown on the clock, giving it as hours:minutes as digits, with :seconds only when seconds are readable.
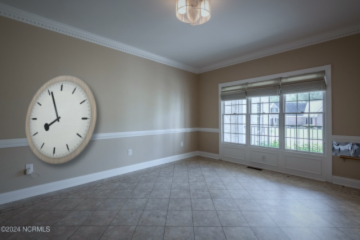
7:56
